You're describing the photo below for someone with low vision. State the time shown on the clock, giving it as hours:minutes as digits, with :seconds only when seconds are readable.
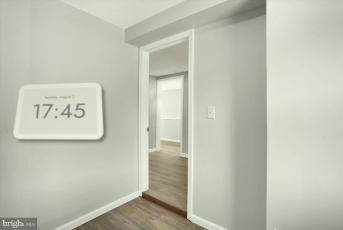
17:45
